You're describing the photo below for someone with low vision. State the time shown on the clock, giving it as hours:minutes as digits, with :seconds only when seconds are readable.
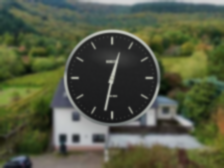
12:32
